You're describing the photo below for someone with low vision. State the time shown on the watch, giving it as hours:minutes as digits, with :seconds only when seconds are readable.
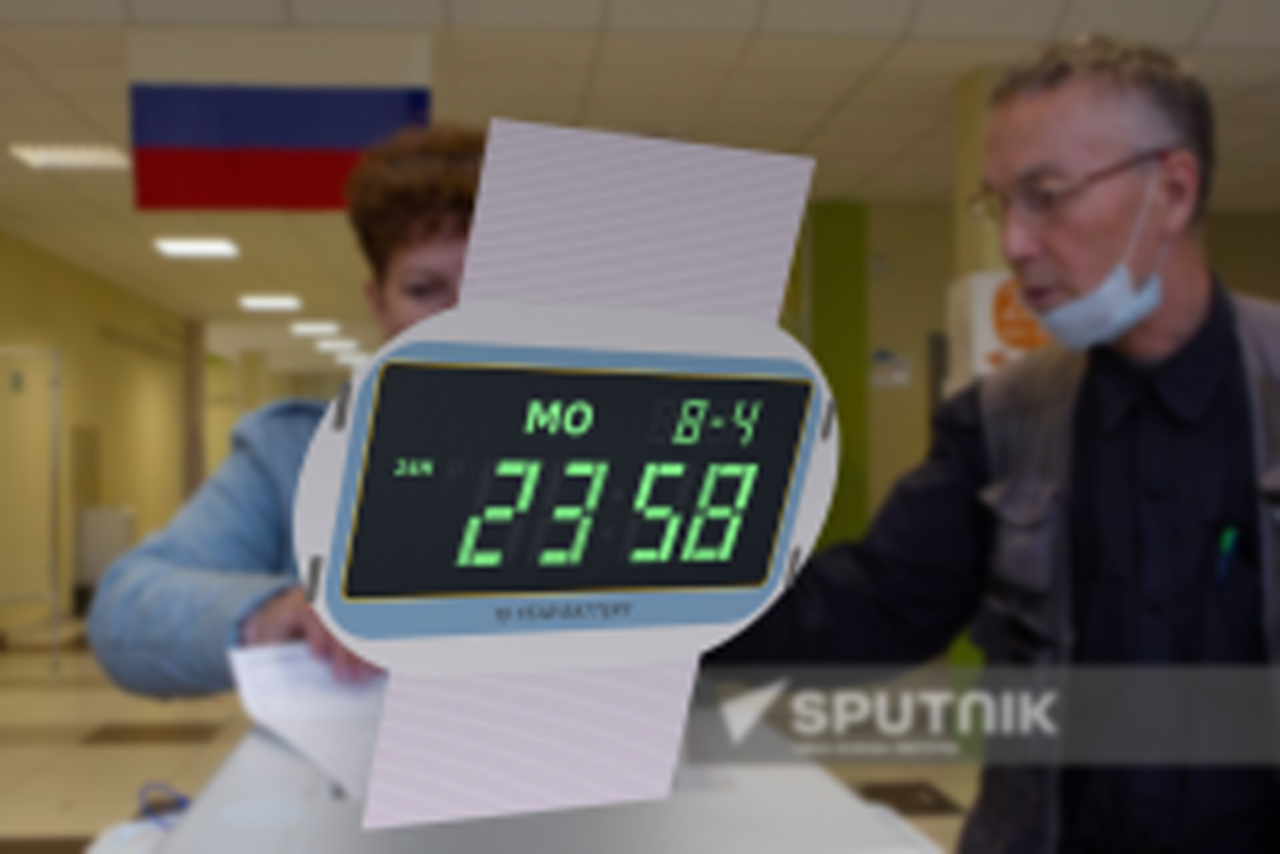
23:58
